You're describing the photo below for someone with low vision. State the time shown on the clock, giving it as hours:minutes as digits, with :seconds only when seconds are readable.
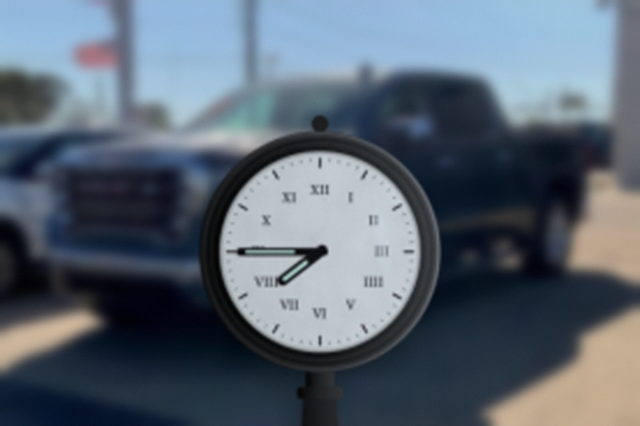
7:45
